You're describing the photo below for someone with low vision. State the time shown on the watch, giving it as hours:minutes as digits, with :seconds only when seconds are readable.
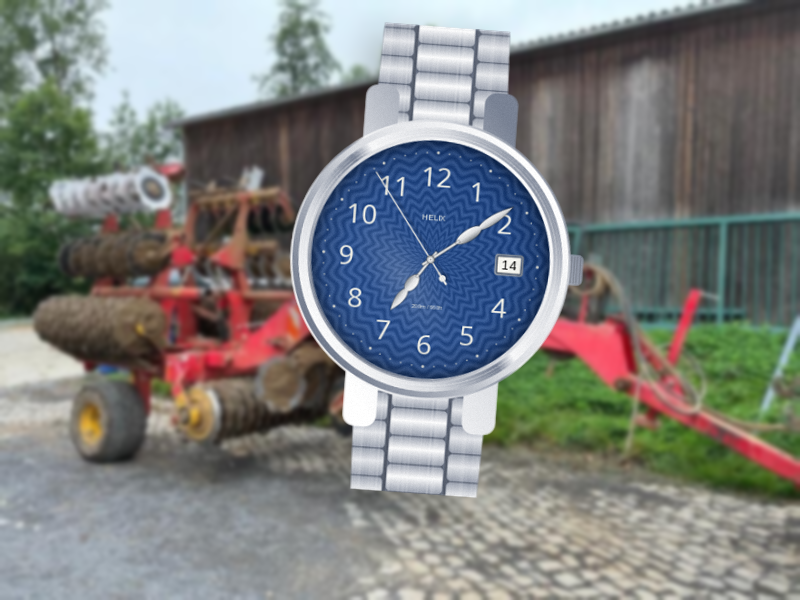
7:08:54
